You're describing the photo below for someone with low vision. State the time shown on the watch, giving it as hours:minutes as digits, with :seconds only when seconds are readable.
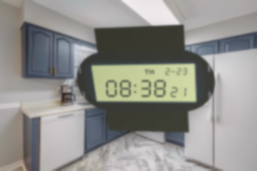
8:38
